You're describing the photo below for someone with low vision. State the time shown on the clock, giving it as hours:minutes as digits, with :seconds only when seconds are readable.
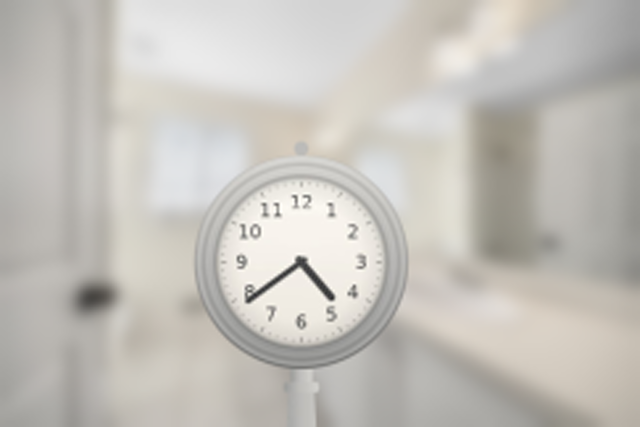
4:39
